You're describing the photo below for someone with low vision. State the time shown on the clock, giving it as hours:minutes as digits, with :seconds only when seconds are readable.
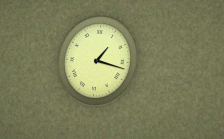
1:17
